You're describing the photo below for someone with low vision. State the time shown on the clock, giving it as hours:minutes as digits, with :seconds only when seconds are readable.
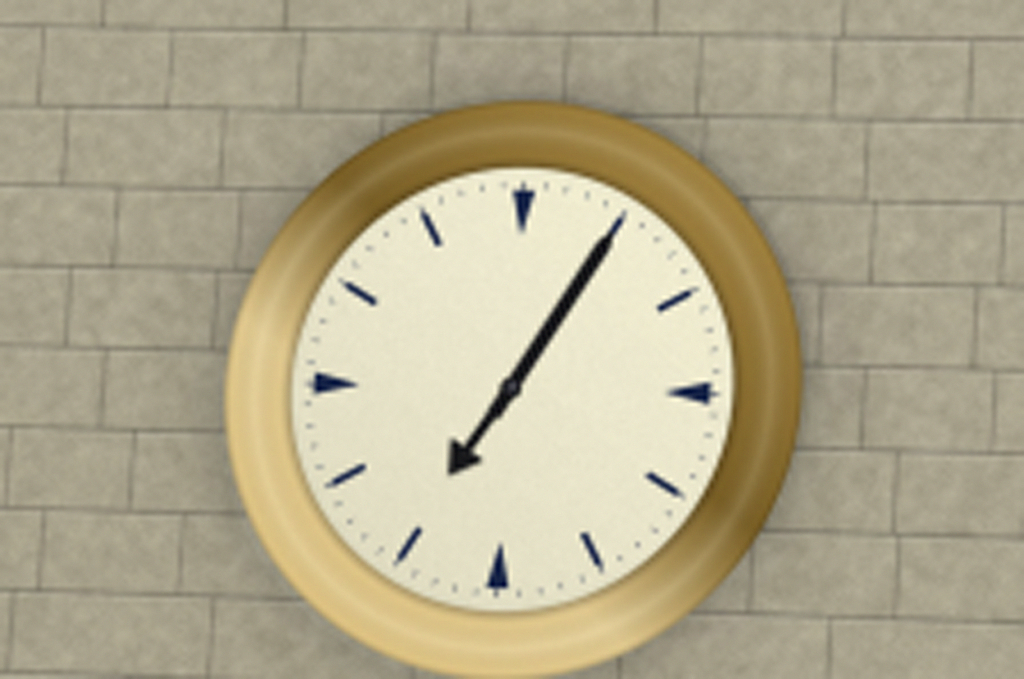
7:05
